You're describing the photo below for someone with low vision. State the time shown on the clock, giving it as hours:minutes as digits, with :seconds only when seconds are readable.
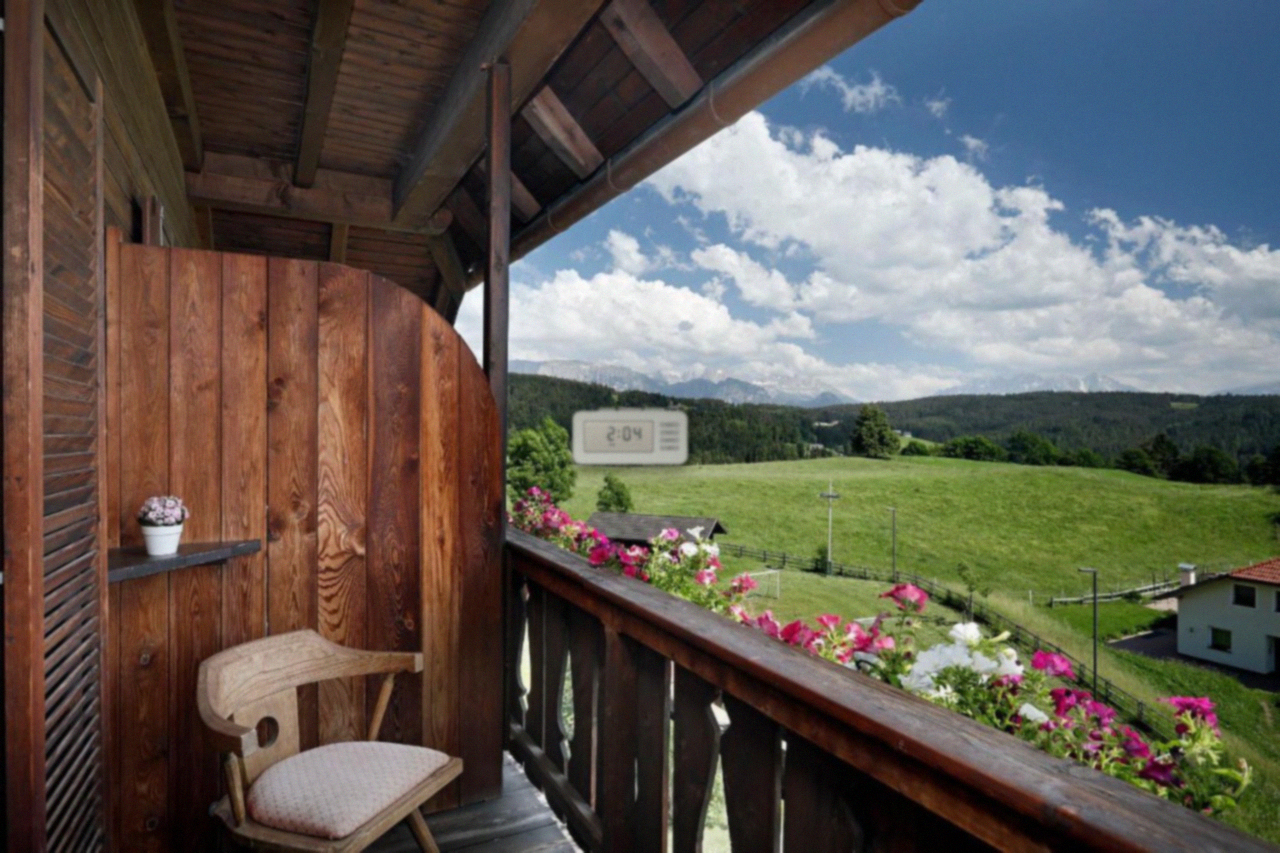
2:04
